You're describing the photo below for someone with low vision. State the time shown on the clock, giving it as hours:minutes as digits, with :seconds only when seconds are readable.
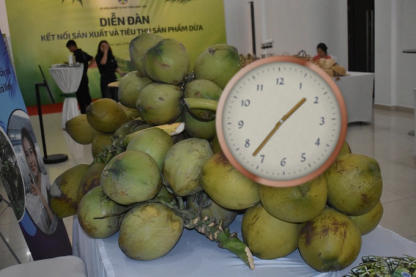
1:37
